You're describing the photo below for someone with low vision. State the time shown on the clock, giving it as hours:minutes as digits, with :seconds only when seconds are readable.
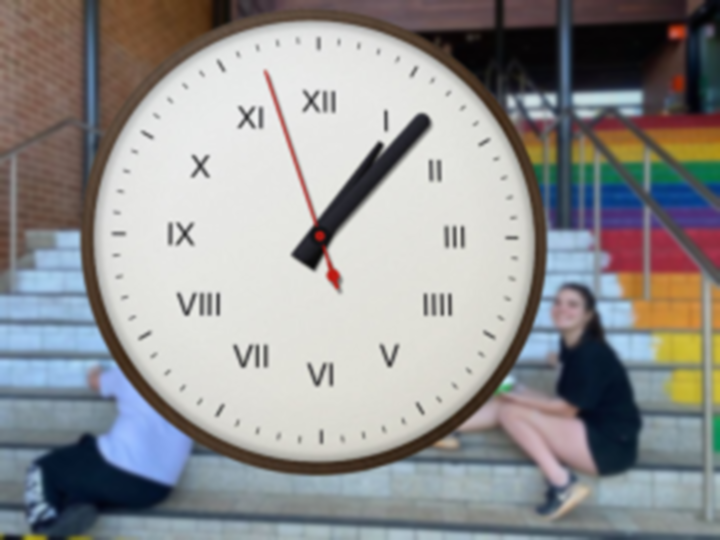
1:06:57
